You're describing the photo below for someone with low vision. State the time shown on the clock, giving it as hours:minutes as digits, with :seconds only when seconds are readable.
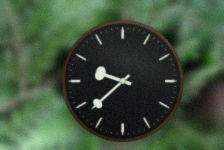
9:38
